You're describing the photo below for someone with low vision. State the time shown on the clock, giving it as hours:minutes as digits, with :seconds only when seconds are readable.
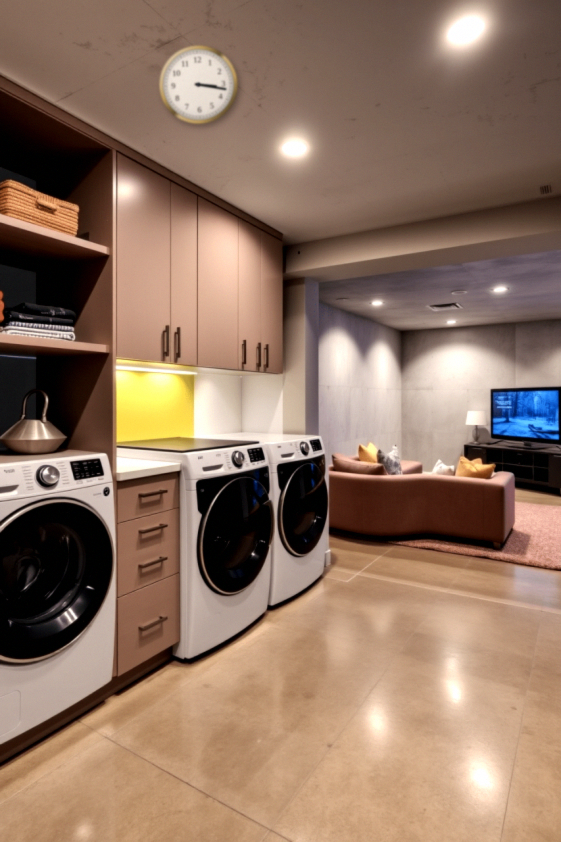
3:17
